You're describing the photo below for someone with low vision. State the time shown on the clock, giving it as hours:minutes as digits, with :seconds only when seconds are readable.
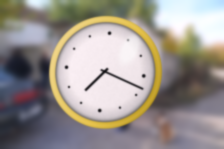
7:18
